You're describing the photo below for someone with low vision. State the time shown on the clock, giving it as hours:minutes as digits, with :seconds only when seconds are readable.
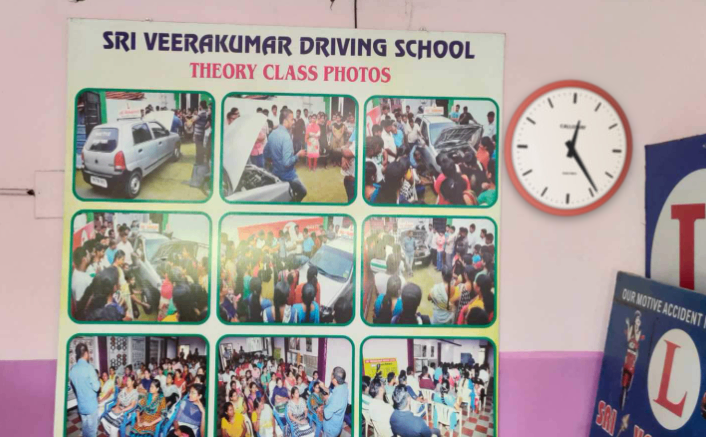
12:24
